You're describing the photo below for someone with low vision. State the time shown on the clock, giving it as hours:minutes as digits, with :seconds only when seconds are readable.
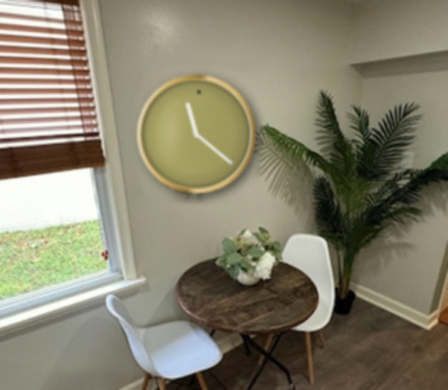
11:21
